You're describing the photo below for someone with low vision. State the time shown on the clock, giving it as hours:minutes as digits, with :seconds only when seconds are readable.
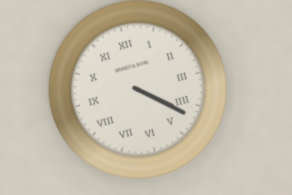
4:22
